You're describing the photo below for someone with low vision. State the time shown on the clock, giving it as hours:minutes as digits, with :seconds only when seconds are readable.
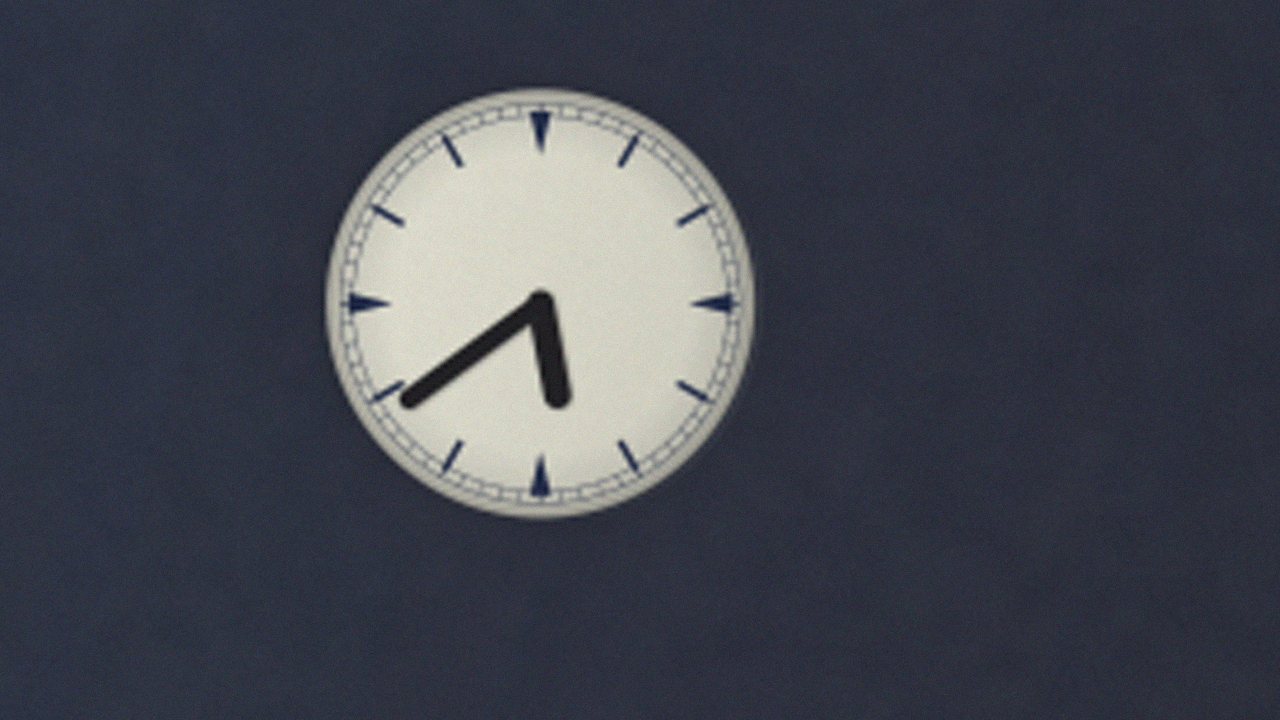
5:39
